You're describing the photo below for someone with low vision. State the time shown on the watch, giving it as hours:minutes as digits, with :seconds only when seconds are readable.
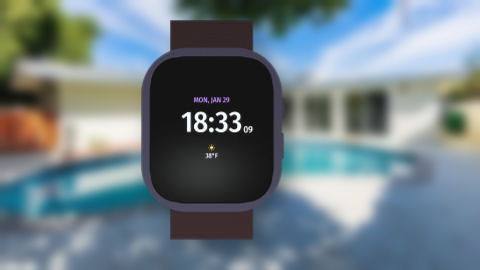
18:33:09
